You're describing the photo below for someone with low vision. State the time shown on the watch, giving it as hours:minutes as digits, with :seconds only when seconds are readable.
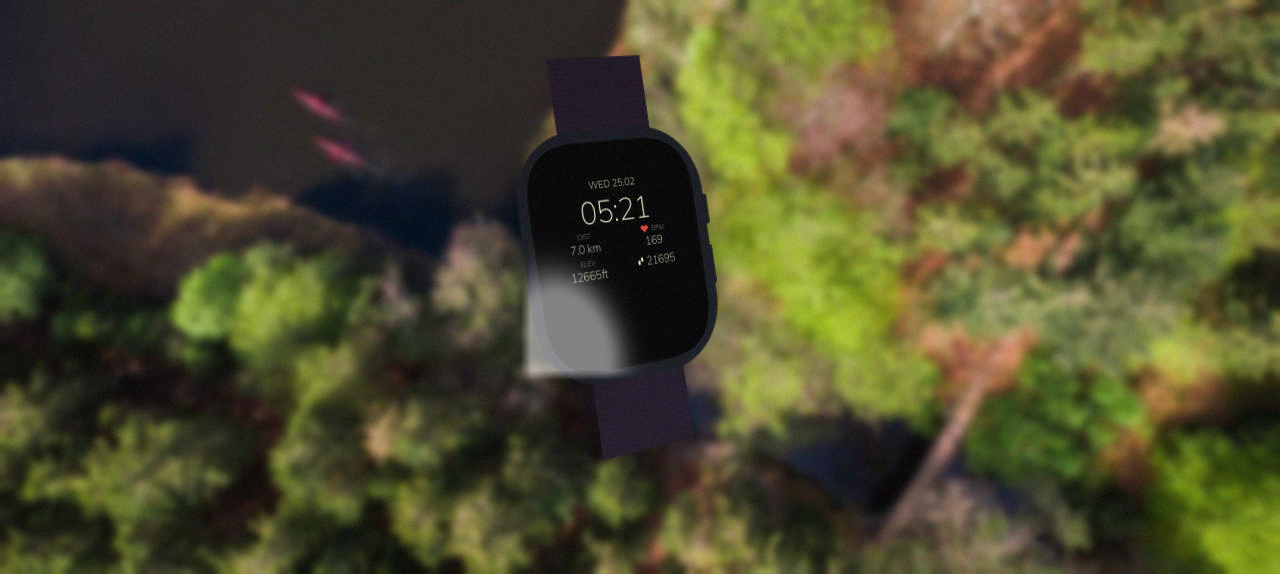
5:21
